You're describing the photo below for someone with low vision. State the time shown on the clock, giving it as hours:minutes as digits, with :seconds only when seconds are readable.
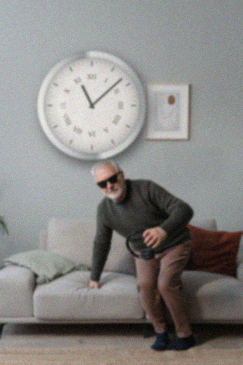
11:08
